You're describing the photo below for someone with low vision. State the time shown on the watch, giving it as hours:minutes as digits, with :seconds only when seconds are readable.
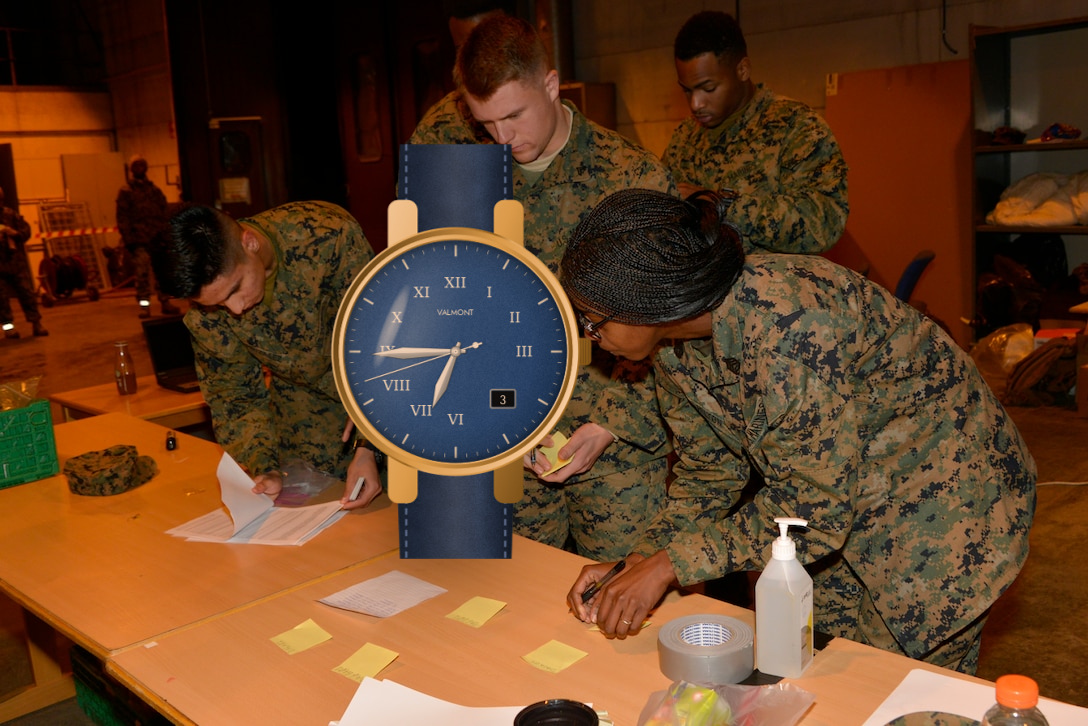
6:44:42
